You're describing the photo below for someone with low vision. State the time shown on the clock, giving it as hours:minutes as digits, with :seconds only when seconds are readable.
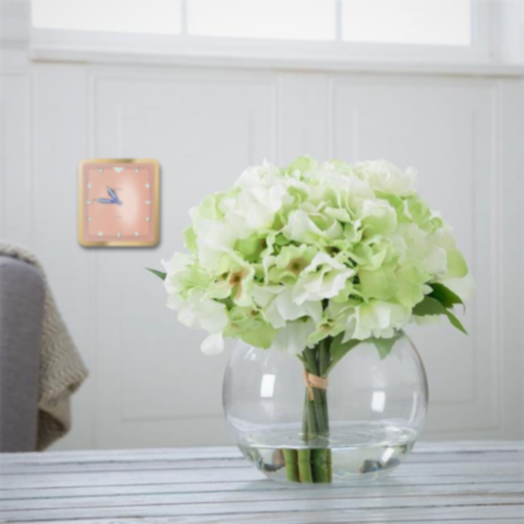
10:46
